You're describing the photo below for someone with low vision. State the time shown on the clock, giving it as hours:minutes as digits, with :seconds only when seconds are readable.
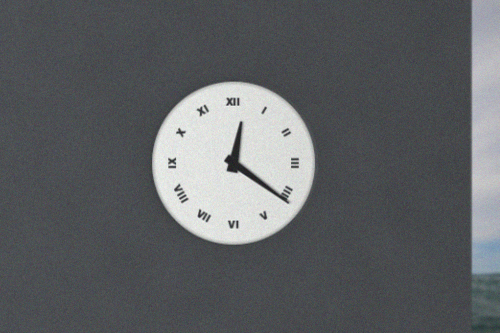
12:21
